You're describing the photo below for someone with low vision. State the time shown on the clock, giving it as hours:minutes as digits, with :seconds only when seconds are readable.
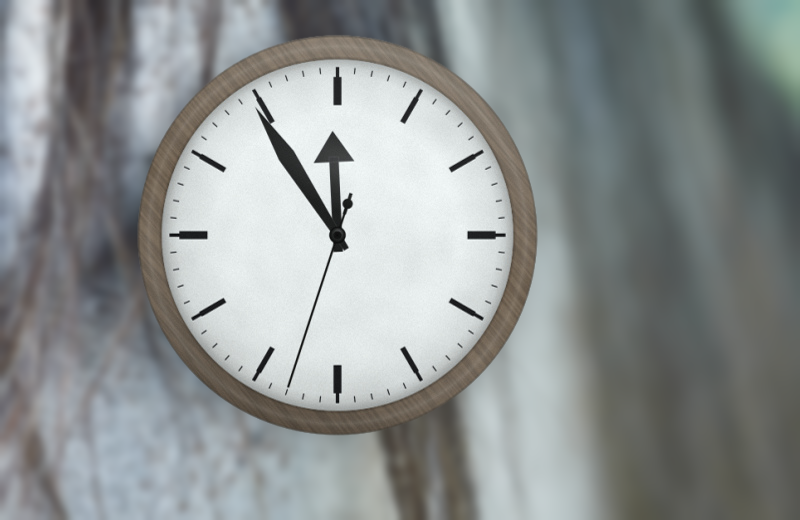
11:54:33
